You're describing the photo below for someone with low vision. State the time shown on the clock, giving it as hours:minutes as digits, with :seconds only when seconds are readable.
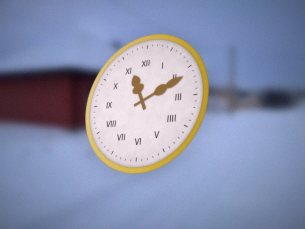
11:11
